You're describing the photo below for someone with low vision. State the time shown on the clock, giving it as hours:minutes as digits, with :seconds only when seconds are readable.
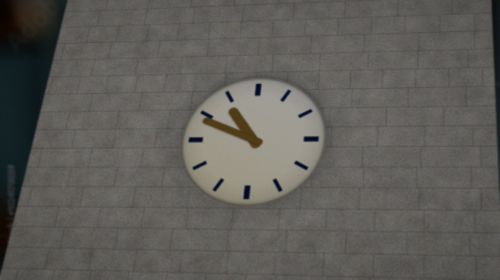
10:49
